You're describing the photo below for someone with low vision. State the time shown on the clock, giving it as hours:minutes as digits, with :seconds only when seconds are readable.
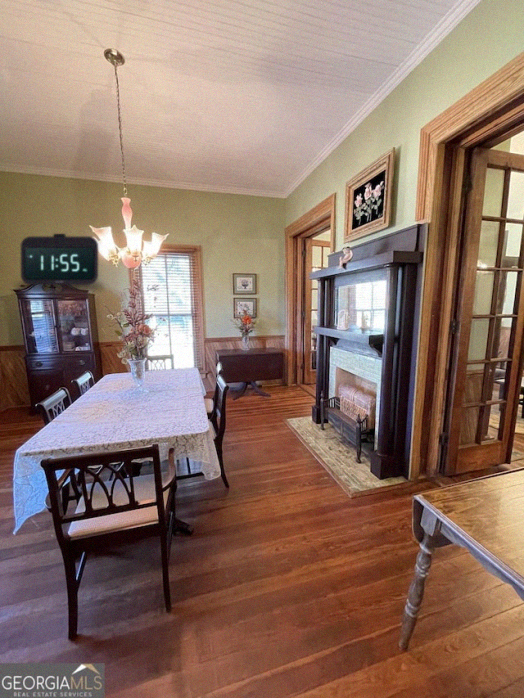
11:55
